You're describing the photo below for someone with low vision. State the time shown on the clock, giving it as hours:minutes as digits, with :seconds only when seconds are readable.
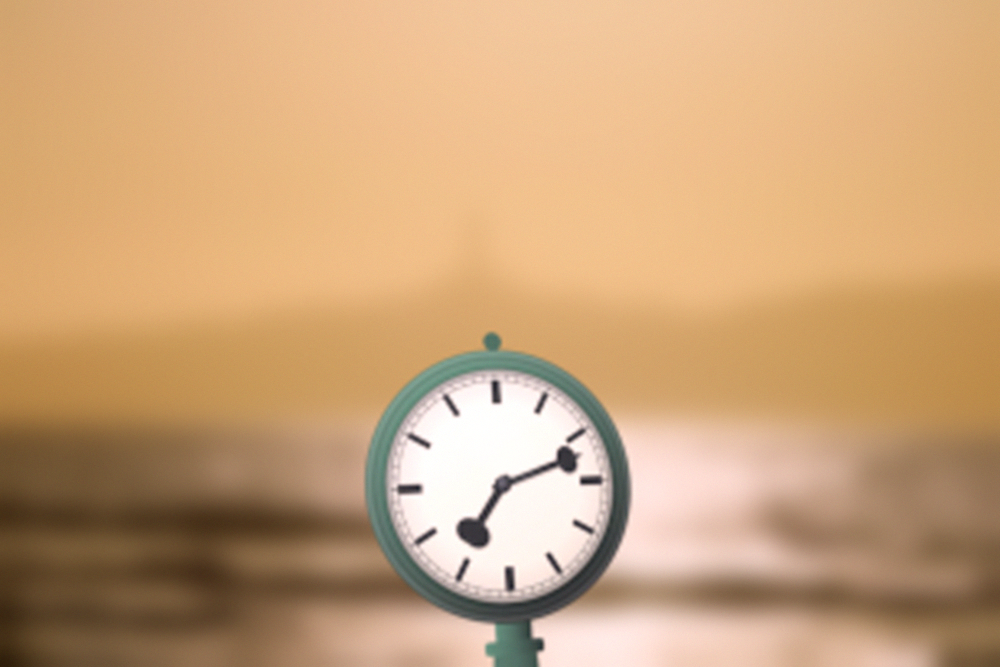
7:12
